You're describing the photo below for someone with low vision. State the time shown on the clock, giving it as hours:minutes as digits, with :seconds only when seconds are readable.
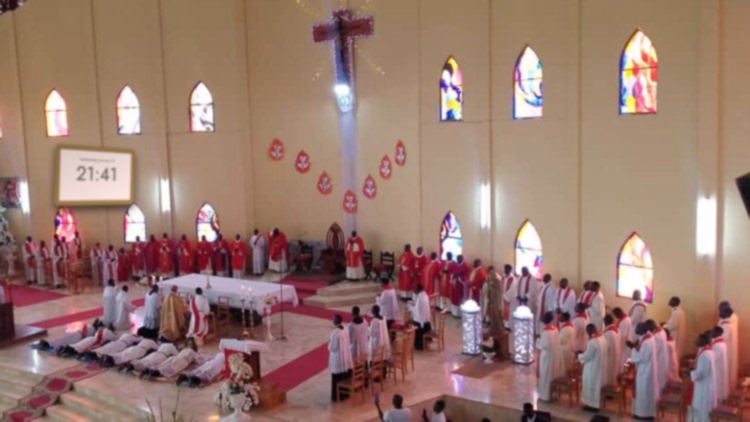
21:41
